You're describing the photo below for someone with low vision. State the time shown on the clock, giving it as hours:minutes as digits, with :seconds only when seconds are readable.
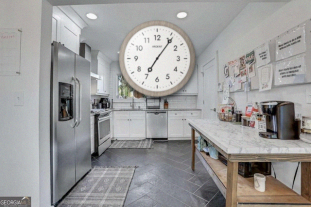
7:06
